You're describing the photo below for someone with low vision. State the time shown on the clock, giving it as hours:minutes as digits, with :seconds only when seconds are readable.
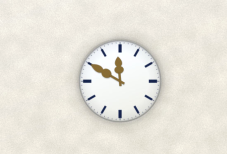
11:50
